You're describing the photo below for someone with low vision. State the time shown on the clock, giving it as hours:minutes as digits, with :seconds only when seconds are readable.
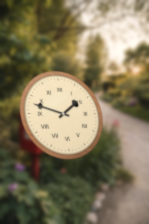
1:48
